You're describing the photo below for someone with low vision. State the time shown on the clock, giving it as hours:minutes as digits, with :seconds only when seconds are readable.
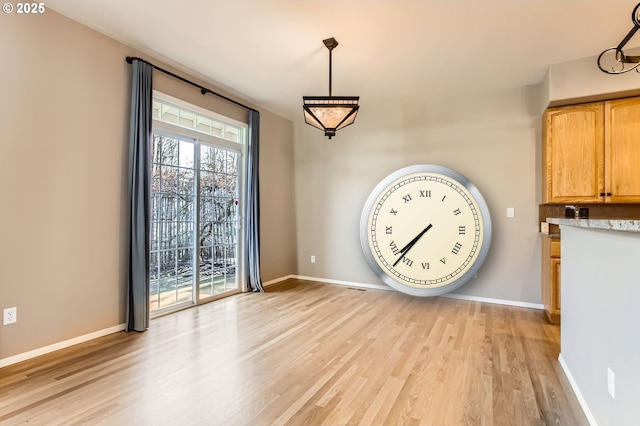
7:37
